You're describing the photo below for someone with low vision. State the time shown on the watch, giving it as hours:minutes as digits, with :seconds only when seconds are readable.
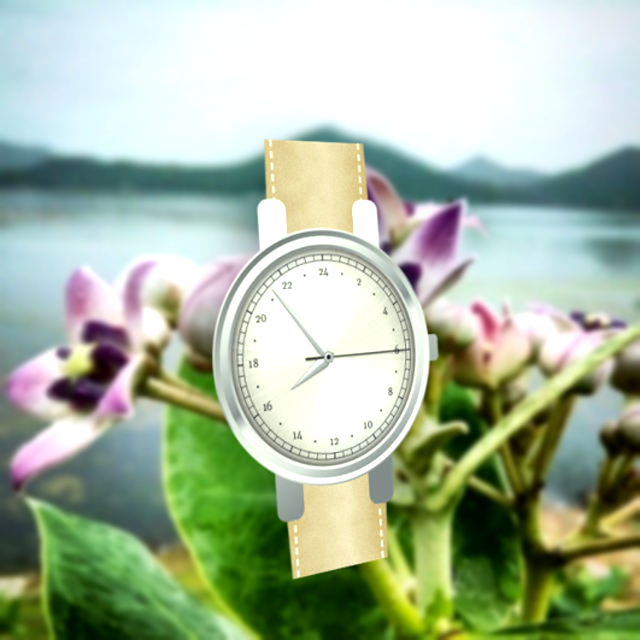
15:53:15
